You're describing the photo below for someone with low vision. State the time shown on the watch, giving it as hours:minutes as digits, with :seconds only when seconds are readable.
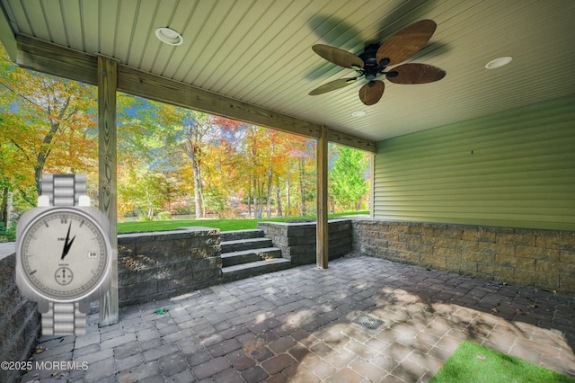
1:02
